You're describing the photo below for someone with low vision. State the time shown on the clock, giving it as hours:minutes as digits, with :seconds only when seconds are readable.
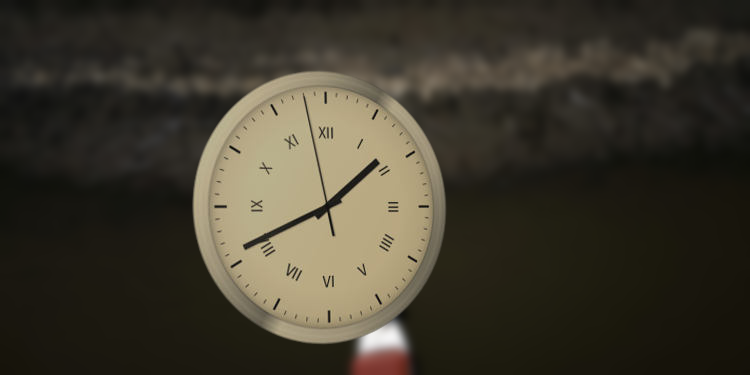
1:40:58
